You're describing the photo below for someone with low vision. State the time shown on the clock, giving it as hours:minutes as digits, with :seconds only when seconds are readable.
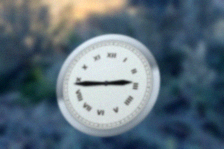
2:44
